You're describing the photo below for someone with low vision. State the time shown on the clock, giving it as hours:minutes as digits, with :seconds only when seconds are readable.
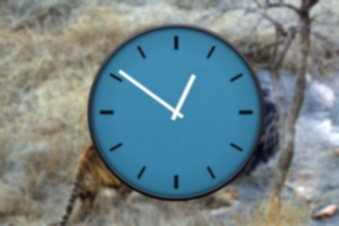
12:51
